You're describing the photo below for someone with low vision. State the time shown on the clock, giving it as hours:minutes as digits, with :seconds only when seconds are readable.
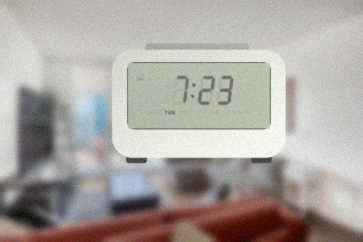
7:23
